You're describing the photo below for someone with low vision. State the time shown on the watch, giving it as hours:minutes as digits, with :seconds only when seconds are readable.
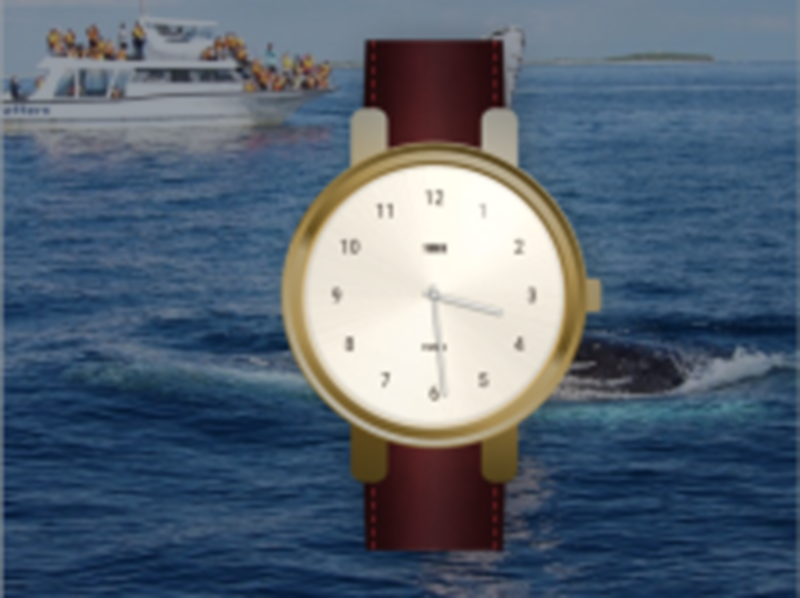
3:29
